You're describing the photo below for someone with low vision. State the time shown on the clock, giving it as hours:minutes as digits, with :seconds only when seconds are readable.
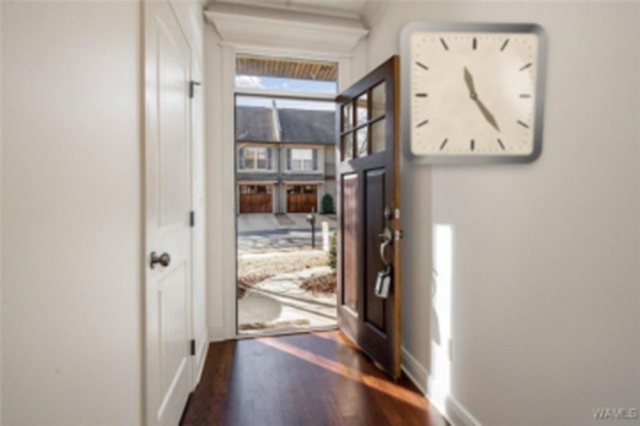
11:24
